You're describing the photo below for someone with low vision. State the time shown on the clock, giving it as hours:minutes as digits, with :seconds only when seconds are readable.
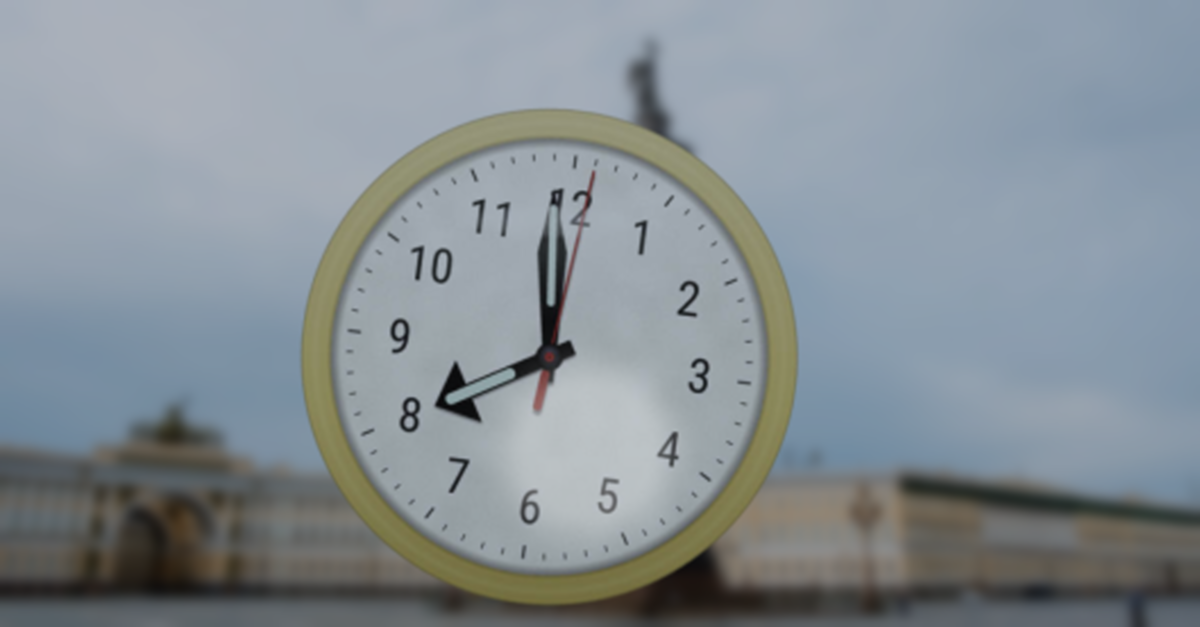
7:59:01
